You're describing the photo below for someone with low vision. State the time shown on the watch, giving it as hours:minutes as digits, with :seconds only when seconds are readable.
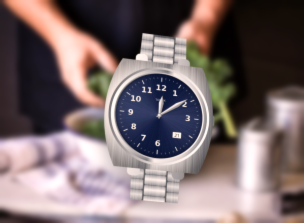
12:09
